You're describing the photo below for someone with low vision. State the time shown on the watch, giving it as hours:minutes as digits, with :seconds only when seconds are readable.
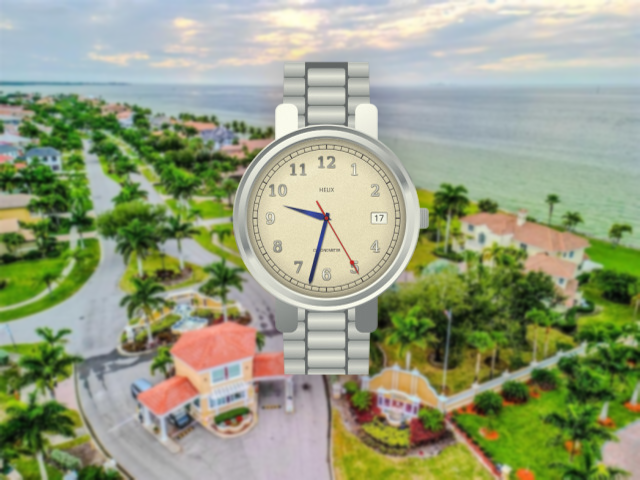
9:32:25
